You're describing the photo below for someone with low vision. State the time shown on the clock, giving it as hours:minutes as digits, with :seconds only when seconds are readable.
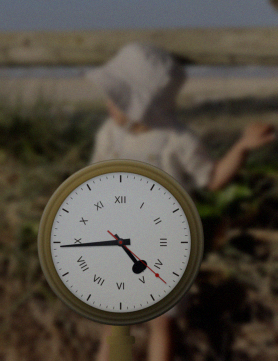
4:44:22
